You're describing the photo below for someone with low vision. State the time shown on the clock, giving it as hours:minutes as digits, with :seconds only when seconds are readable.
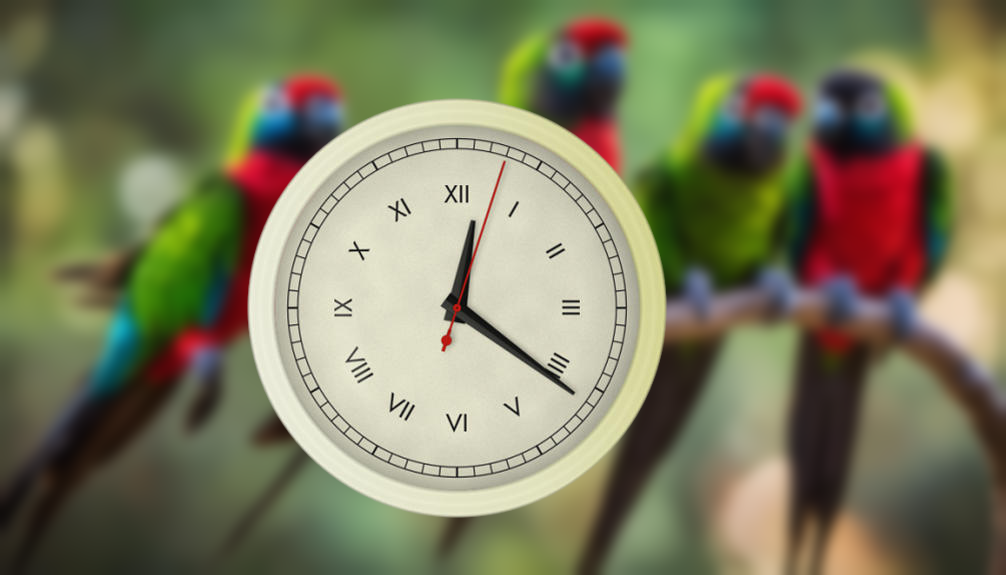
12:21:03
